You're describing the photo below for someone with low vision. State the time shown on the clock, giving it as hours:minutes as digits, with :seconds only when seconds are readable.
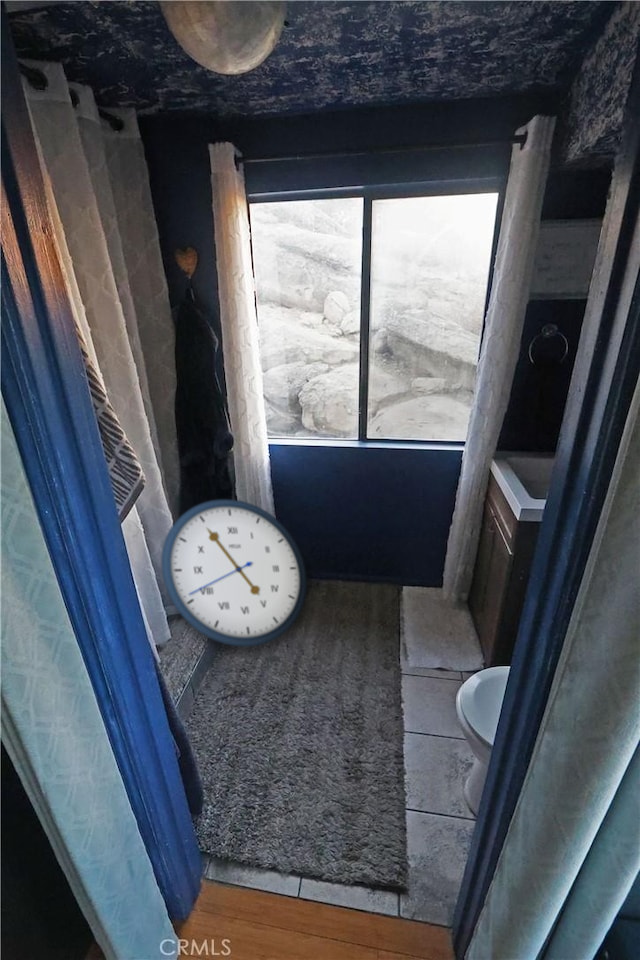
4:54:41
